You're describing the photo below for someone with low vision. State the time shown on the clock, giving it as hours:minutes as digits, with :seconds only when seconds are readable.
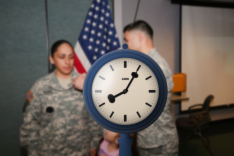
8:05
